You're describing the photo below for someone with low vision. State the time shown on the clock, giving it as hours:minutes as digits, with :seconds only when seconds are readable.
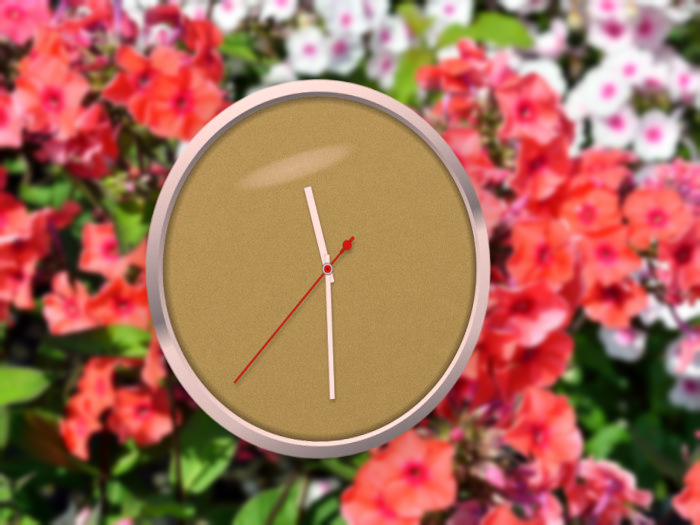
11:29:37
